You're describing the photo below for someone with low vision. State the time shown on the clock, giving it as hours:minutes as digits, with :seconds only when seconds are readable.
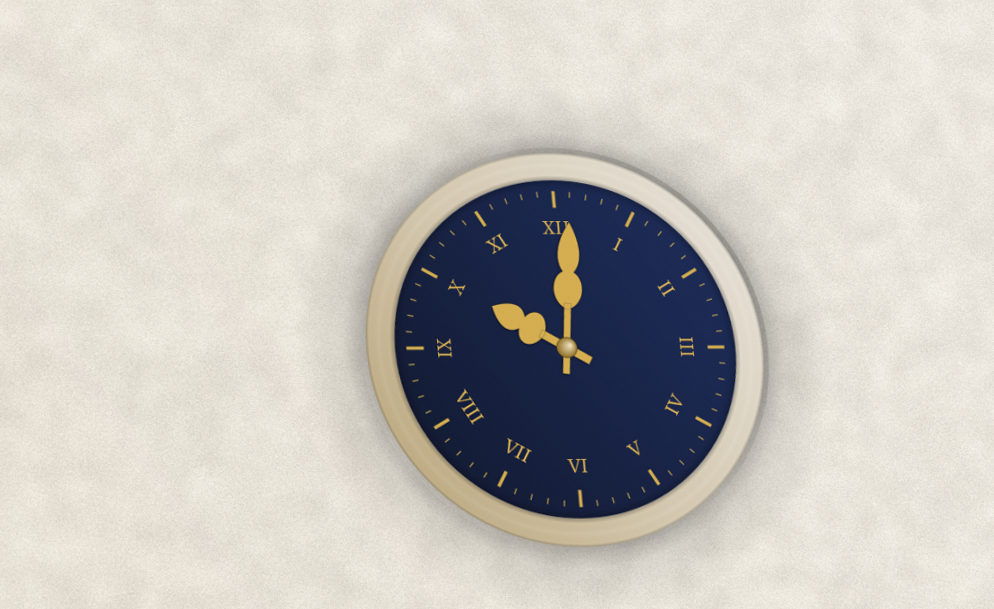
10:01
